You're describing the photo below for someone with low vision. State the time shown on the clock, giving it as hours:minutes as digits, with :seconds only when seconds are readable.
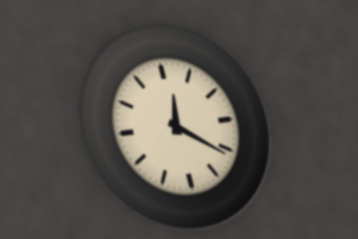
12:21
